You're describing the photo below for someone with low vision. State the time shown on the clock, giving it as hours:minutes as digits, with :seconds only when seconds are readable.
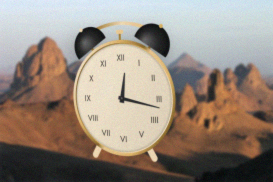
12:17
